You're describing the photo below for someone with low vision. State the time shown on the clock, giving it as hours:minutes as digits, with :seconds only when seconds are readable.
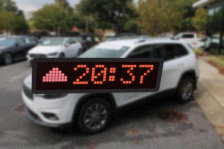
20:37
